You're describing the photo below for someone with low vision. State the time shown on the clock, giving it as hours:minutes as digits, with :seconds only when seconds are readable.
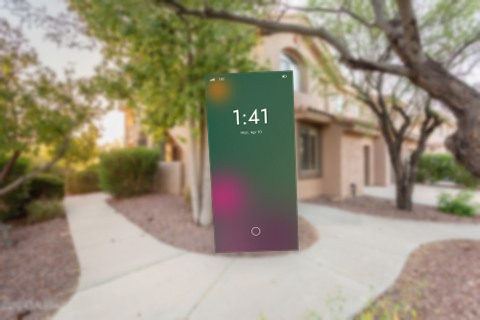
1:41
